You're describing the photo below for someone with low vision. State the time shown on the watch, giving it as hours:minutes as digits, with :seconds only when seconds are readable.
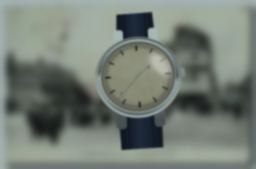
1:37
